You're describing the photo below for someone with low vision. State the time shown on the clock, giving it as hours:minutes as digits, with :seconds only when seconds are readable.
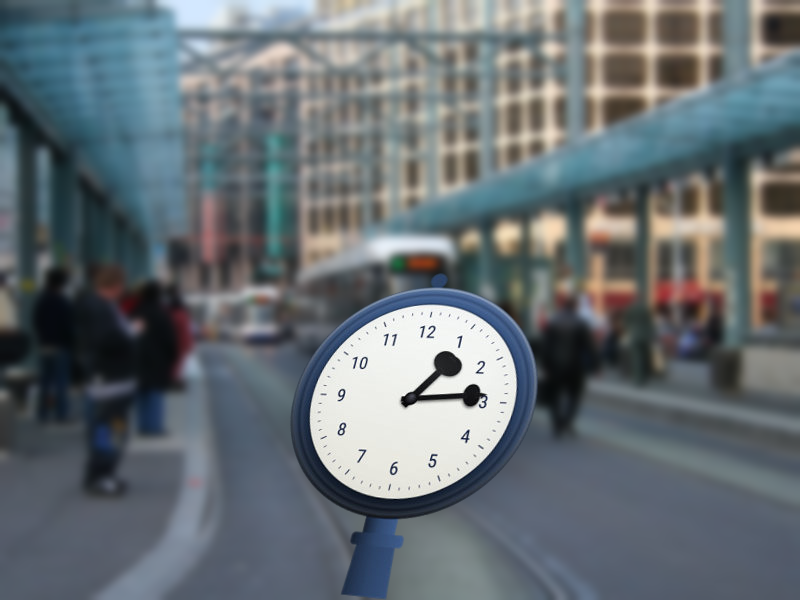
1:14
